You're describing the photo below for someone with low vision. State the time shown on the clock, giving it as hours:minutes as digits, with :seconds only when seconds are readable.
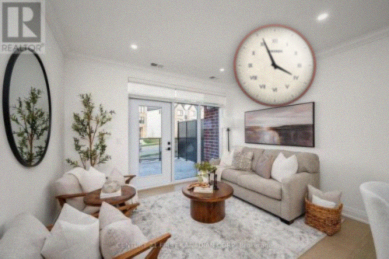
3:56
